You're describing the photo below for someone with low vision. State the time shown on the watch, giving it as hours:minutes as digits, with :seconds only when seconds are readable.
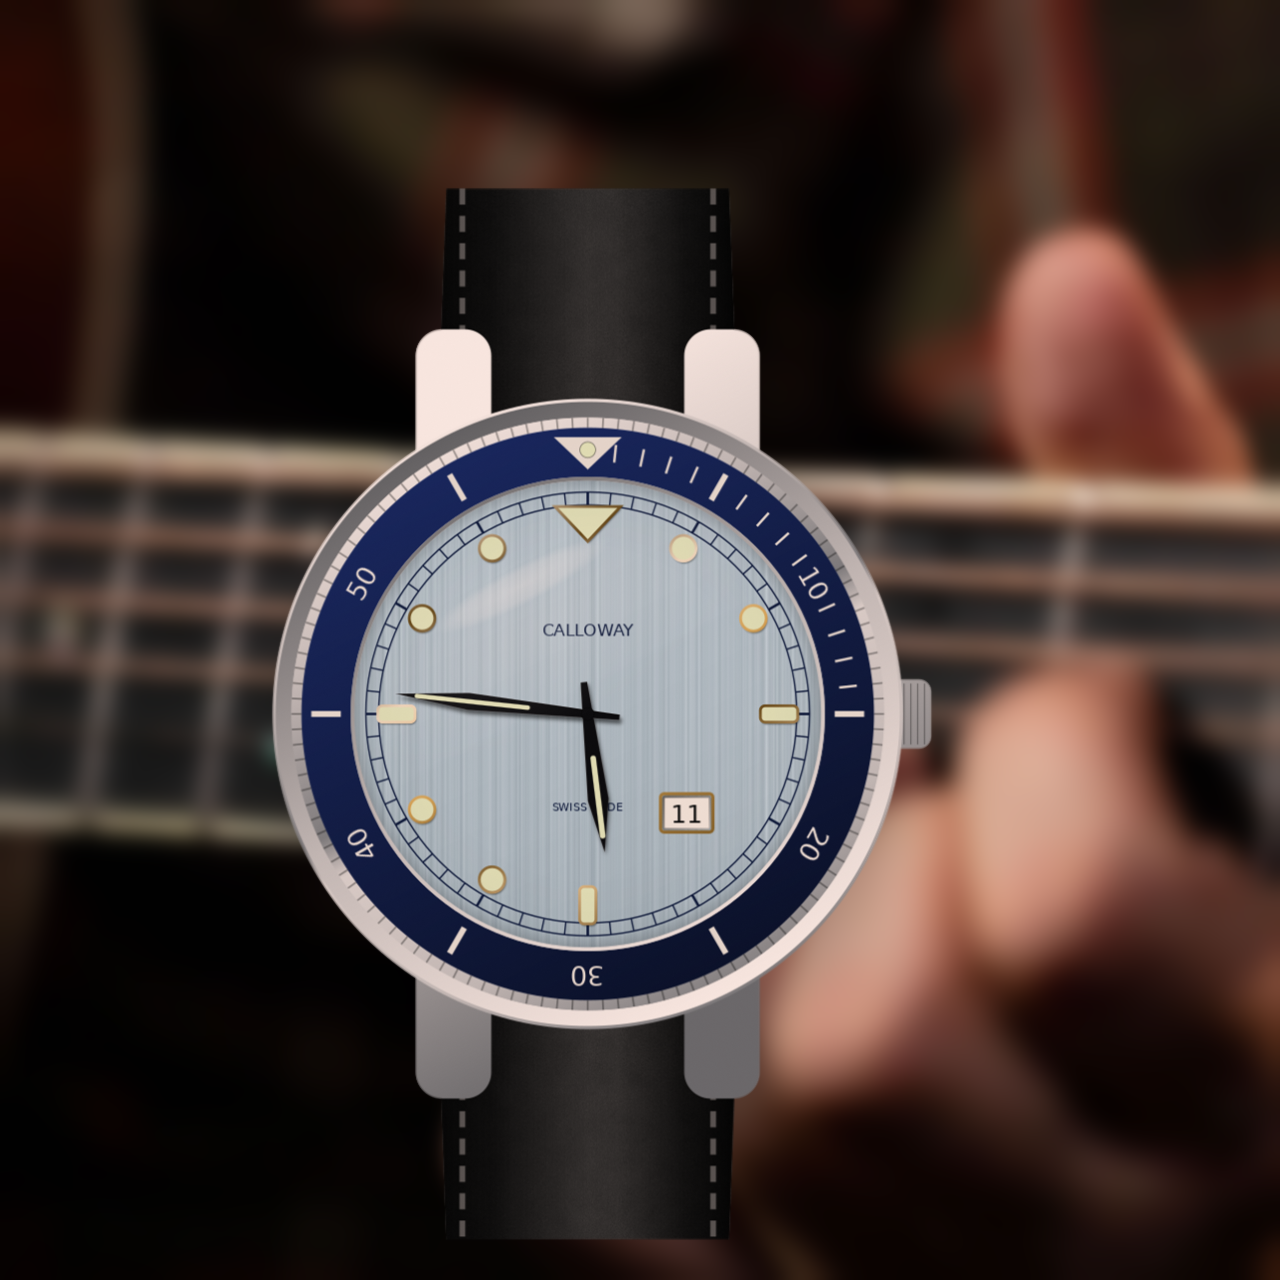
5:46
